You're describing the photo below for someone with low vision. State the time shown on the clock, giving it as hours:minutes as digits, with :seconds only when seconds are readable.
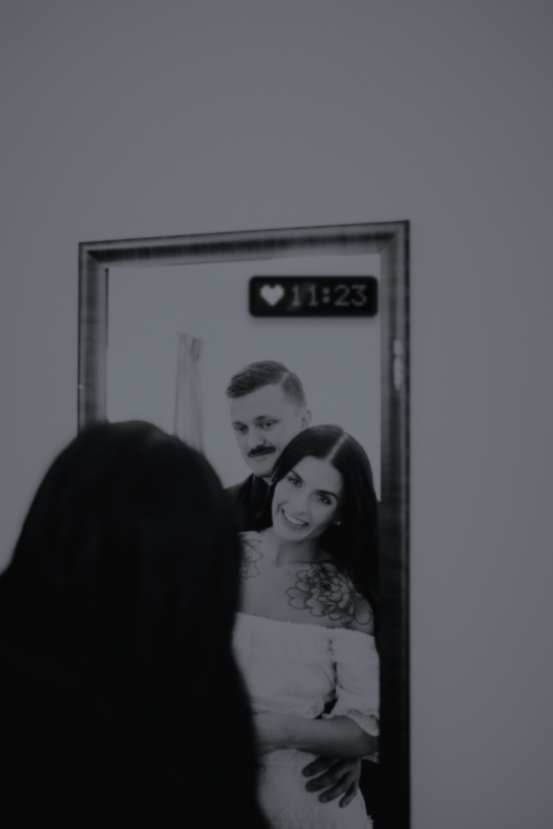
11:23
